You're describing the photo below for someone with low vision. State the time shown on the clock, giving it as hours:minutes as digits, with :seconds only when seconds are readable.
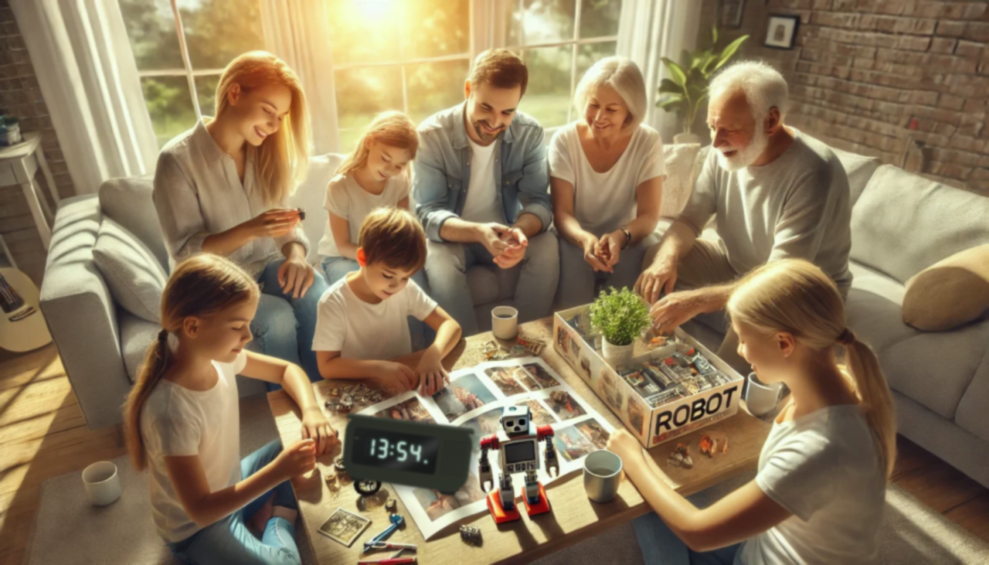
13:54
